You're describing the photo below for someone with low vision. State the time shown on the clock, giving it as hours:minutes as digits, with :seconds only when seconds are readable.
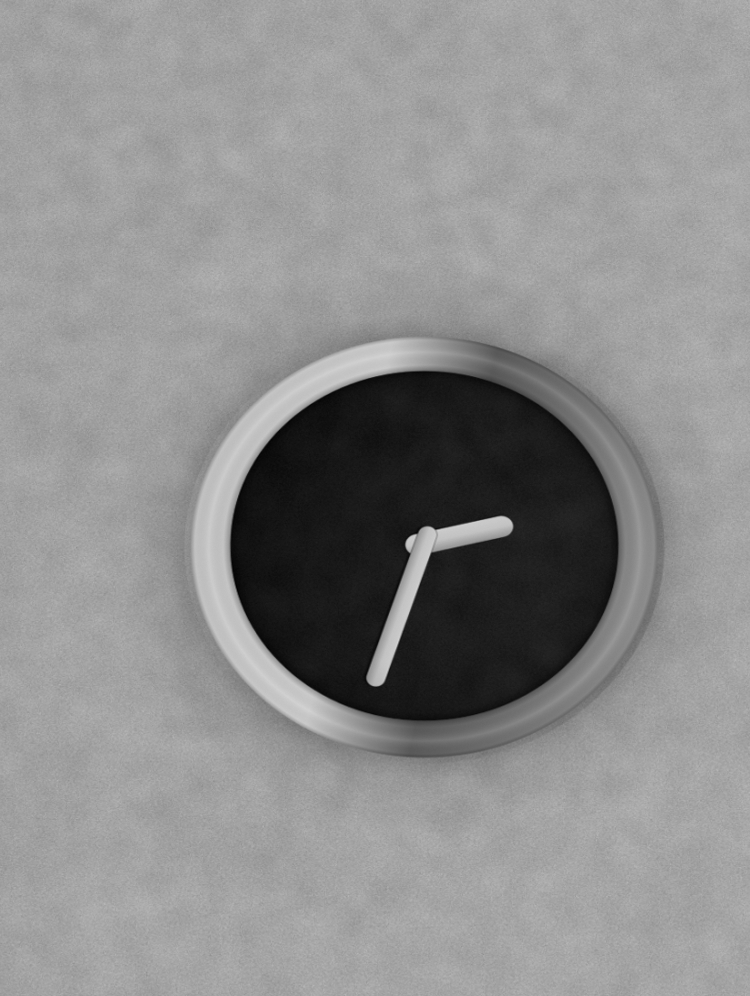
2:33
